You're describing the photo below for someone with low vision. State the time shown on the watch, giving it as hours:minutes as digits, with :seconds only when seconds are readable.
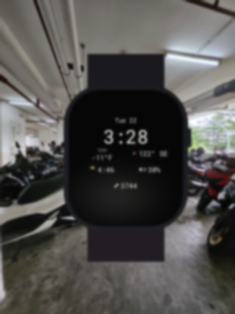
3:28
